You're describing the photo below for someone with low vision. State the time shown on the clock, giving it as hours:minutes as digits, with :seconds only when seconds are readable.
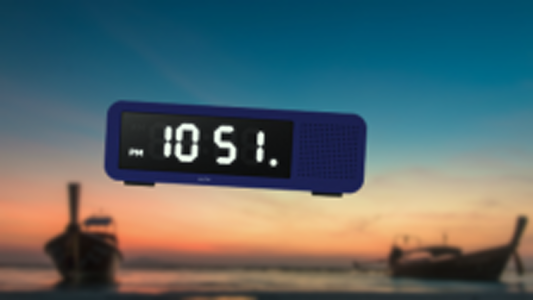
10:51
